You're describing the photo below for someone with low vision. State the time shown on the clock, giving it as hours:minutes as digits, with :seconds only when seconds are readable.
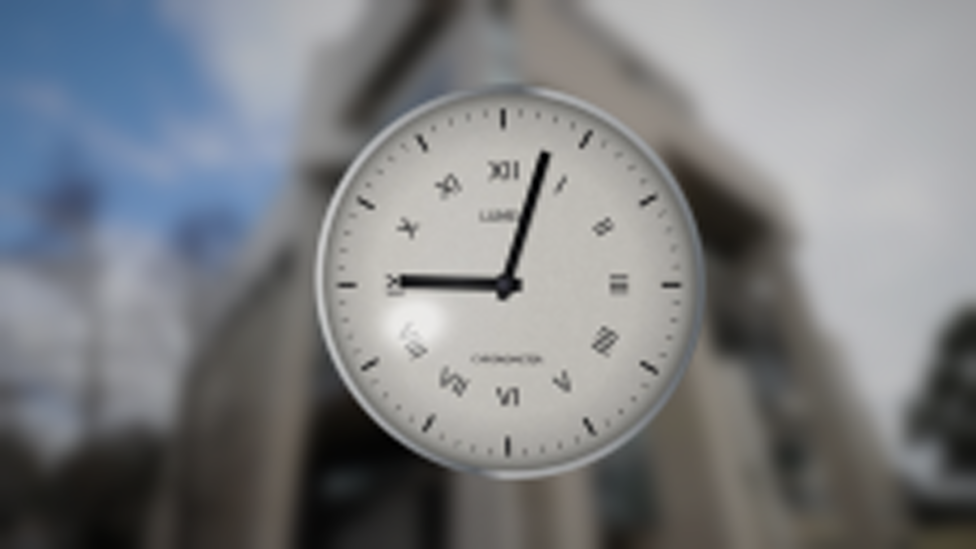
9:03
